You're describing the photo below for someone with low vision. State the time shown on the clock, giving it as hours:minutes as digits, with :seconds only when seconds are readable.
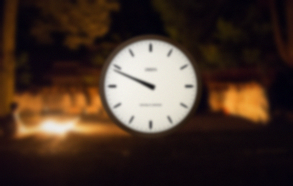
9:49
